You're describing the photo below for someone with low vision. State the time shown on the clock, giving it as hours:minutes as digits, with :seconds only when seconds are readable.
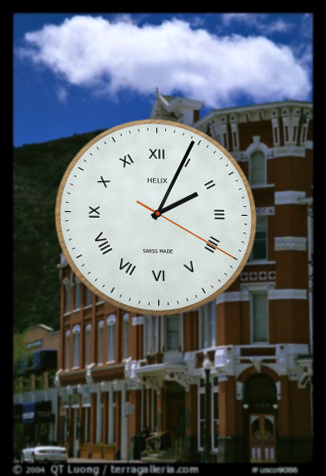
2:04:20
